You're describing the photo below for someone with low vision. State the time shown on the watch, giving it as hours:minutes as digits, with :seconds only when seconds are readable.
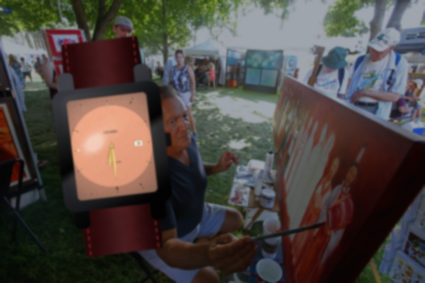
6:30
